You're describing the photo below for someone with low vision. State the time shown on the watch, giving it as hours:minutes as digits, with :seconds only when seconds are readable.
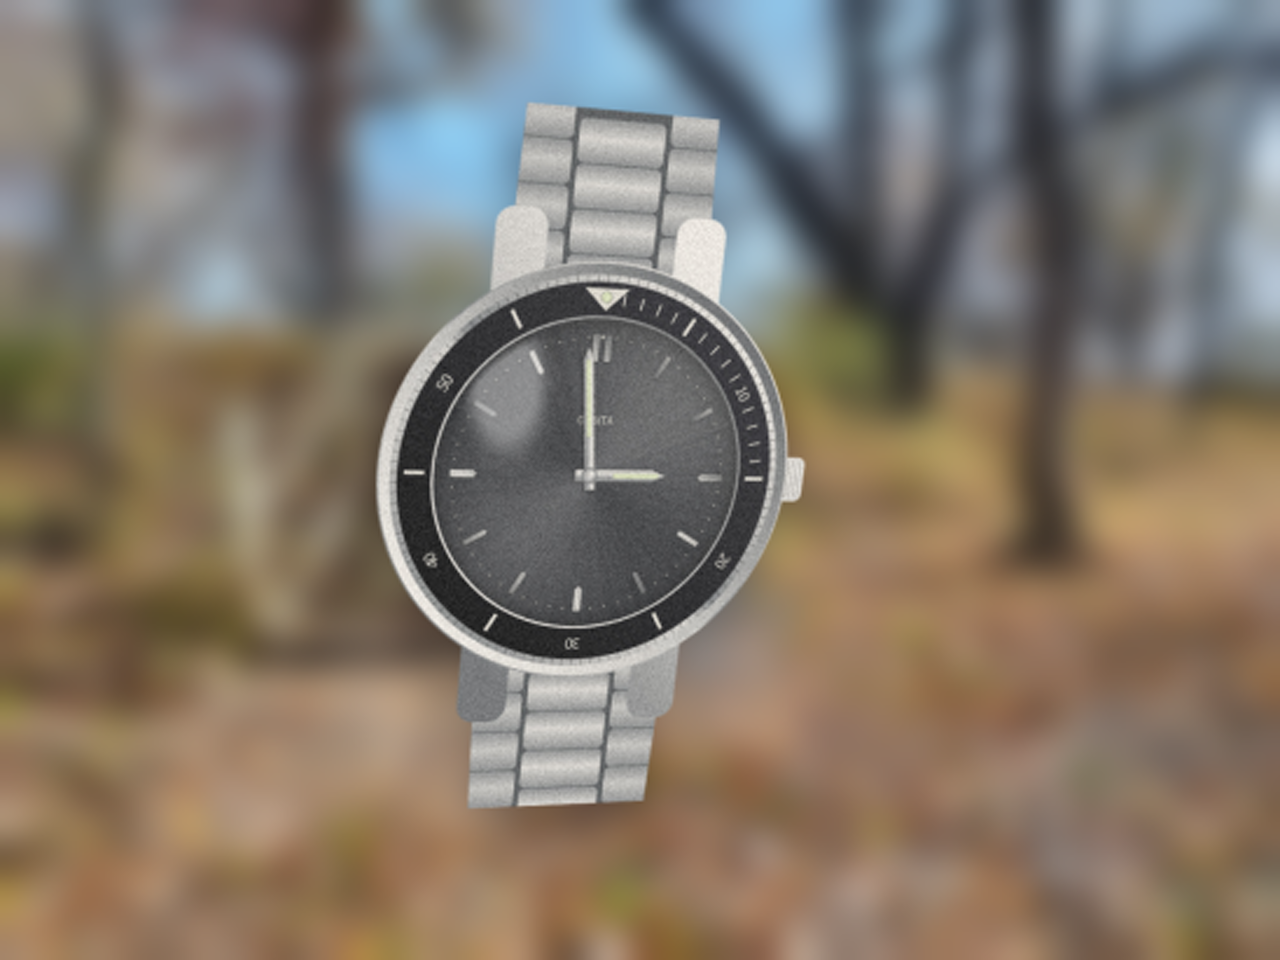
2:59
